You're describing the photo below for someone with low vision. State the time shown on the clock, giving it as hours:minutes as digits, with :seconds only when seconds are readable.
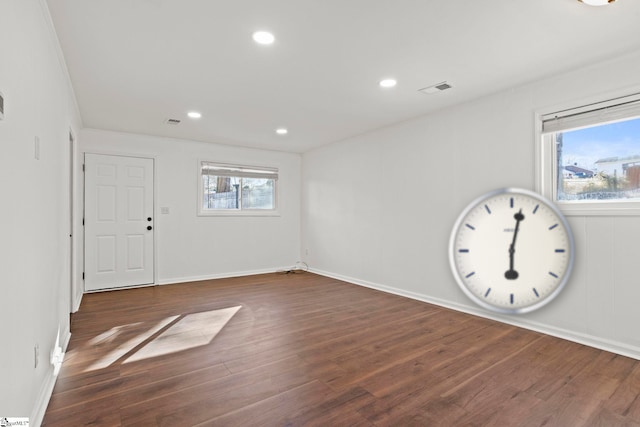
6:02
